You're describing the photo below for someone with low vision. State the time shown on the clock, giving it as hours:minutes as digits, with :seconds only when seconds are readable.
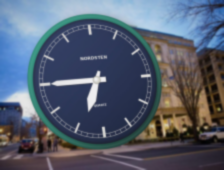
6:45
